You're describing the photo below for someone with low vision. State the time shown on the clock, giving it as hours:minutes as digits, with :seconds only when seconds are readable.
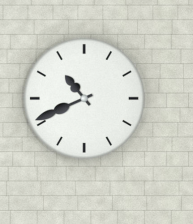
10:41
